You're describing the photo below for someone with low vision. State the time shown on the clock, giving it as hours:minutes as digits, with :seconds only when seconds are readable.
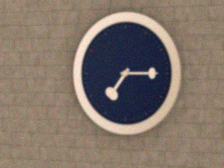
7:15
